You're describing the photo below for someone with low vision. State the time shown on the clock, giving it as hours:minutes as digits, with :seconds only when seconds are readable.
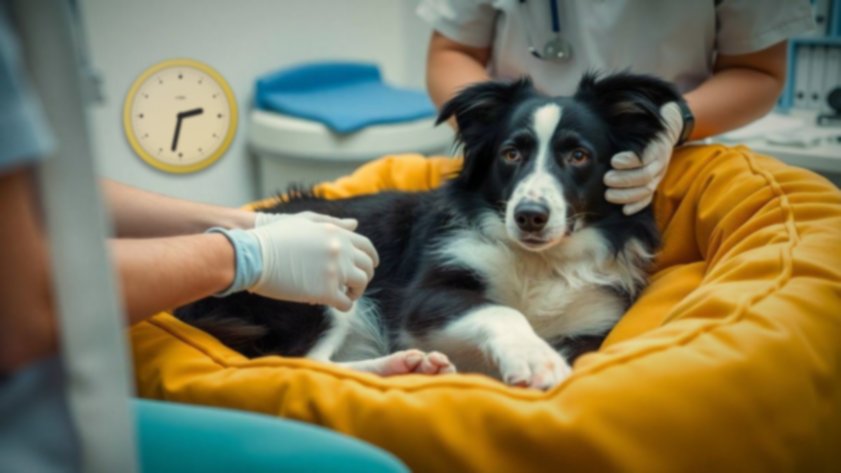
2:32
